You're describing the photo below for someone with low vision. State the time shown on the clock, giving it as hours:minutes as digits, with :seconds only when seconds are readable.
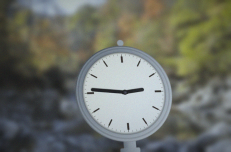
2:46
